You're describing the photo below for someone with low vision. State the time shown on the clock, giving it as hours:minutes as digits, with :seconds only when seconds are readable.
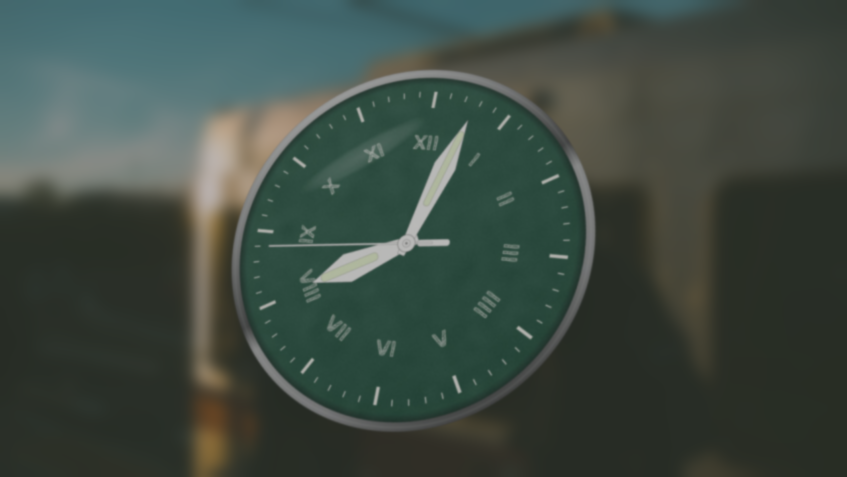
8:02:44
